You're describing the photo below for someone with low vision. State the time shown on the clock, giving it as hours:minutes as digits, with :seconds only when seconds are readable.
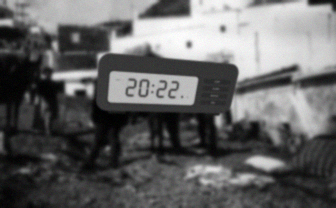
20:22
